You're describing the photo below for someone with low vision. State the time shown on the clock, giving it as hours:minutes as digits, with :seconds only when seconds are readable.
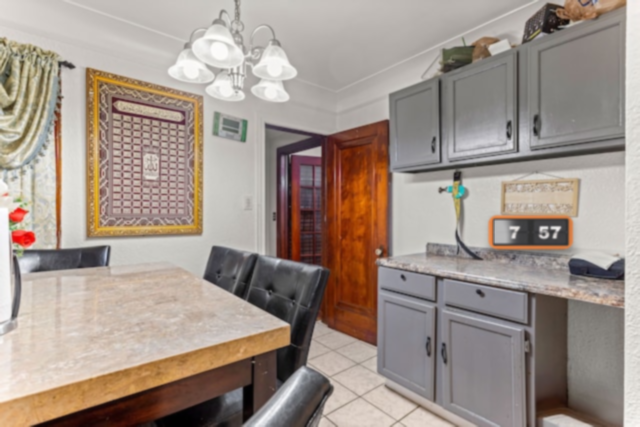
7:57
